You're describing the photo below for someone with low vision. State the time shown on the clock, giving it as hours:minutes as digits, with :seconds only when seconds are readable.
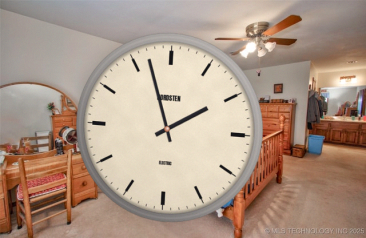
1:57
